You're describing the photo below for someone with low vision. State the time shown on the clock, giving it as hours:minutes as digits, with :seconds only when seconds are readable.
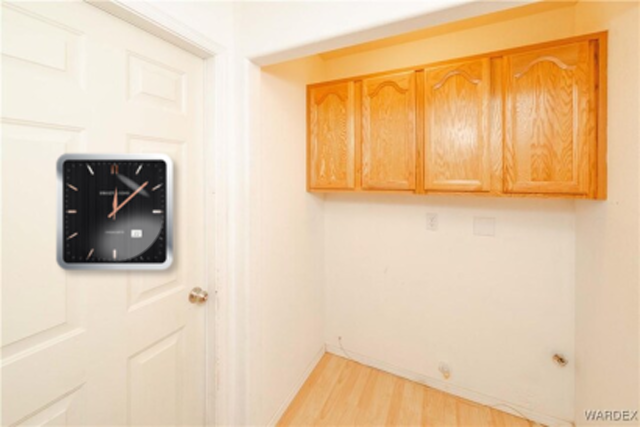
12:08
